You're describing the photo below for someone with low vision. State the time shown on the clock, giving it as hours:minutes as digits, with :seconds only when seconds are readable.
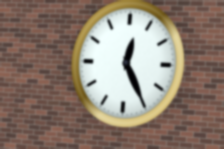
12:25
